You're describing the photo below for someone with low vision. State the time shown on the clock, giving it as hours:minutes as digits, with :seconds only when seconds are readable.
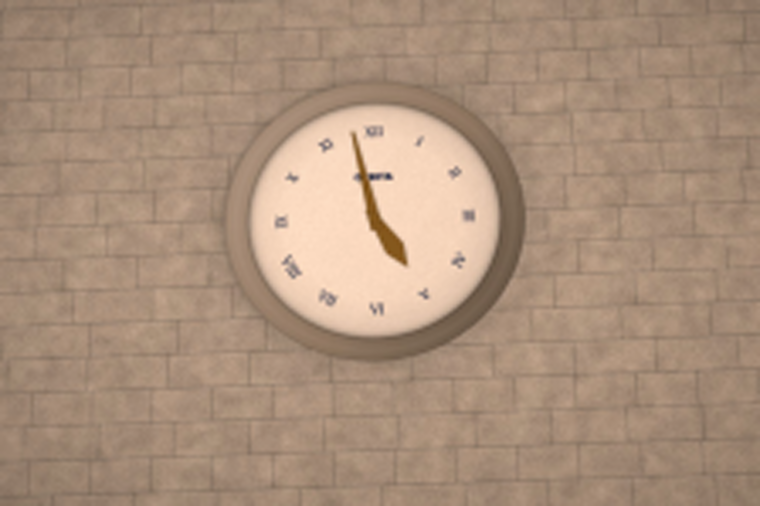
4:58
